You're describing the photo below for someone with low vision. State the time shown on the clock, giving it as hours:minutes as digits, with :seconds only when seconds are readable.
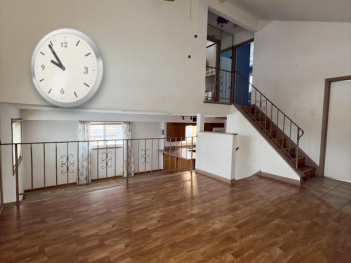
9:54
